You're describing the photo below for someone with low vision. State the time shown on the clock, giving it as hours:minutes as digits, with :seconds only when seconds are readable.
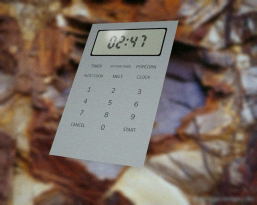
2:47
